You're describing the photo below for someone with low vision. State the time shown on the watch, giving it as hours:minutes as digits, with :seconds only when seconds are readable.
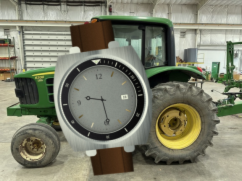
9:29
